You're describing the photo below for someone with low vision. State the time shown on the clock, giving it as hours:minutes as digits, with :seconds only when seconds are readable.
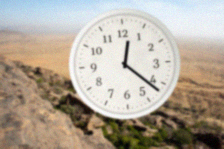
12:22
